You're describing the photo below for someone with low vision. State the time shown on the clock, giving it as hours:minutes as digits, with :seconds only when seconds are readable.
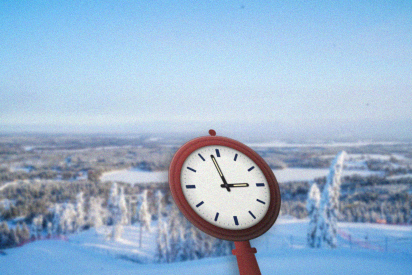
2:58
